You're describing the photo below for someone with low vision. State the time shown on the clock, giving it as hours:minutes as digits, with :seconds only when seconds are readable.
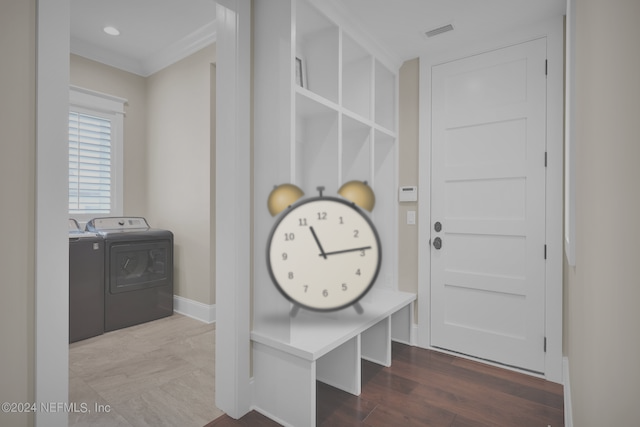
11:14
